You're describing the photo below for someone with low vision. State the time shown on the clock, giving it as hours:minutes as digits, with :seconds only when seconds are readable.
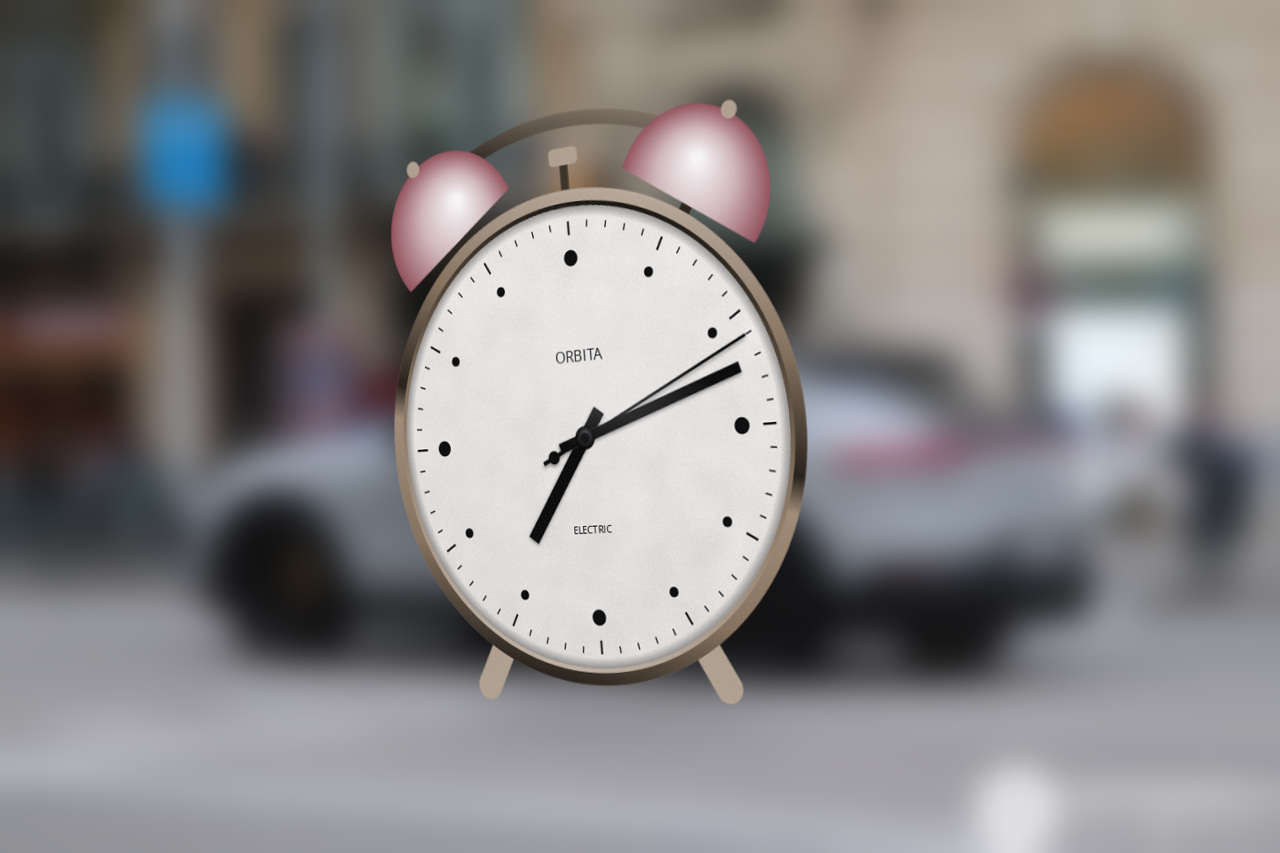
7:12:11
